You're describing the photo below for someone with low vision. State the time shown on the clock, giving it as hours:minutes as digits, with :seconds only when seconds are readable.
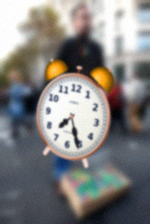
7:26
